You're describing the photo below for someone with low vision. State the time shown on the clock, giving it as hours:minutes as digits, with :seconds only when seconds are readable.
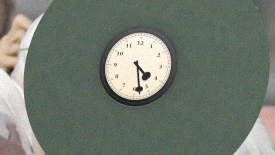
4:28
